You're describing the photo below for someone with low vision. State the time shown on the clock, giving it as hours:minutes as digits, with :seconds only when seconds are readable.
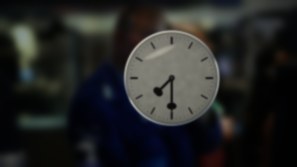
7:30
